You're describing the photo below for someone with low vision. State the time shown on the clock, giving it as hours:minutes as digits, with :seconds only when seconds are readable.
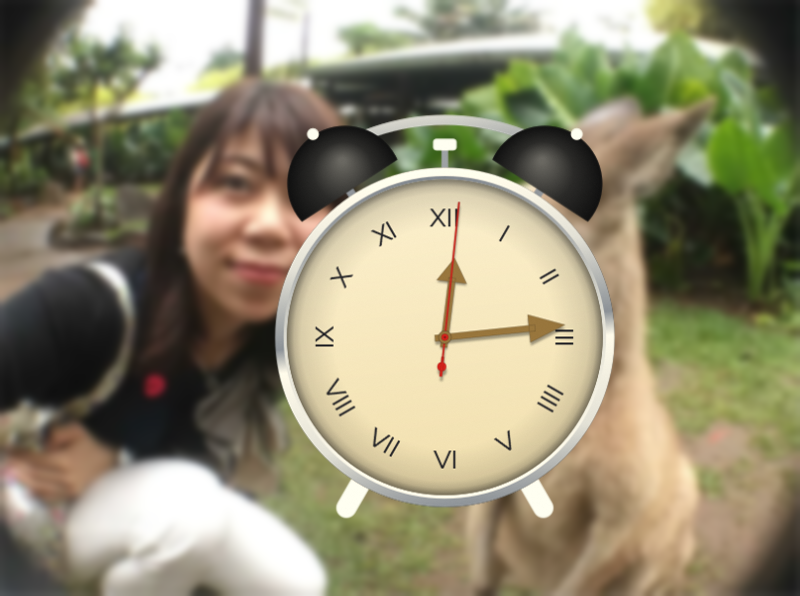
12:14:01
